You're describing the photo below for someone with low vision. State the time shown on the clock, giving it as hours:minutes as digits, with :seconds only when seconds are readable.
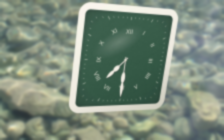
7:30
